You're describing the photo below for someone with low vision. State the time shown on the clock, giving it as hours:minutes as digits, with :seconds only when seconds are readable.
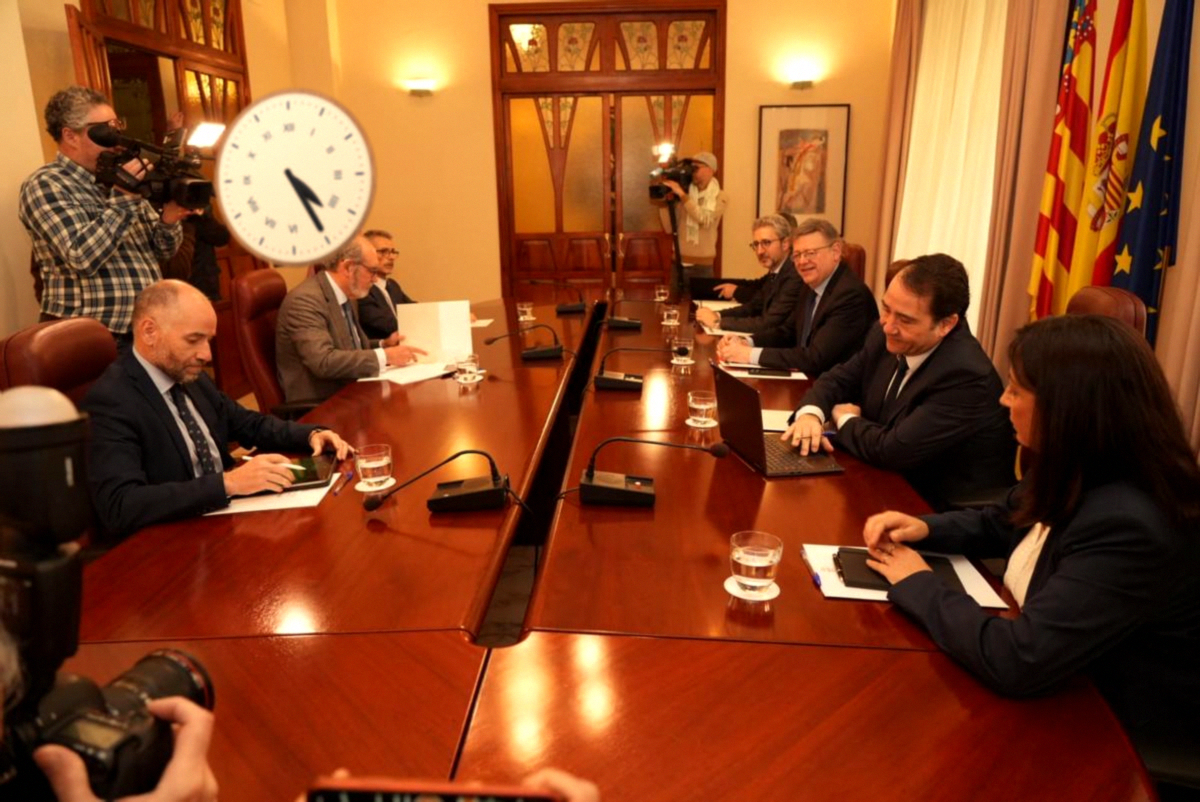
4:25
